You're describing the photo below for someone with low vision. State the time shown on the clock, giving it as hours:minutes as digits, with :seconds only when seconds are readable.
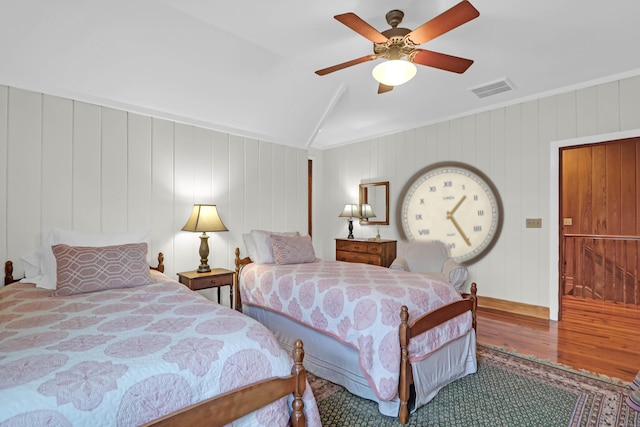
1:25
